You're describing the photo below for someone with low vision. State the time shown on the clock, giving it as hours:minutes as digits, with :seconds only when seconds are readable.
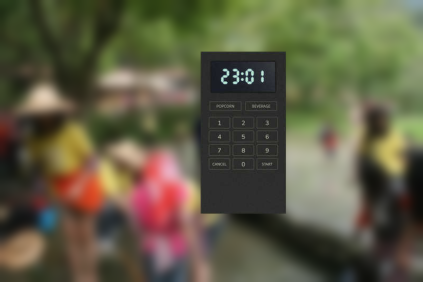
23:01
